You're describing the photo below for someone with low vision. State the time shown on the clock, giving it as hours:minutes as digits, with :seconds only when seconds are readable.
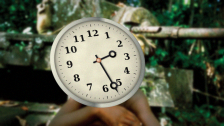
2:27
